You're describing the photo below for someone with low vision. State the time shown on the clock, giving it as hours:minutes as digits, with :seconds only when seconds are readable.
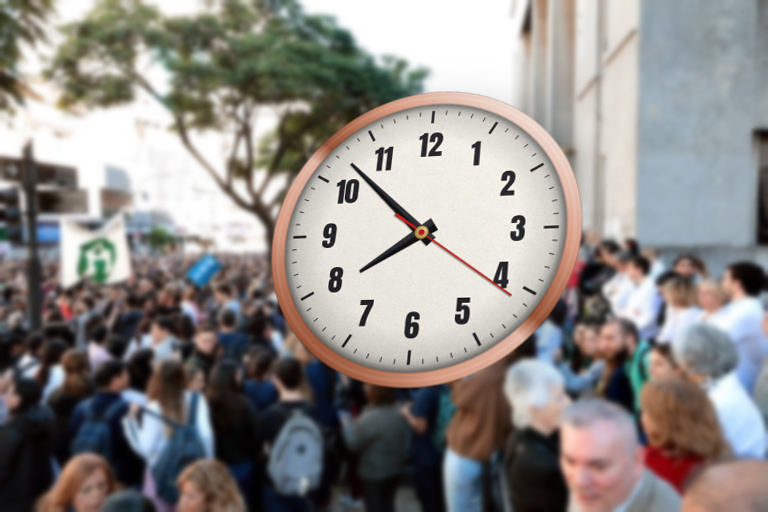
7:52:21
